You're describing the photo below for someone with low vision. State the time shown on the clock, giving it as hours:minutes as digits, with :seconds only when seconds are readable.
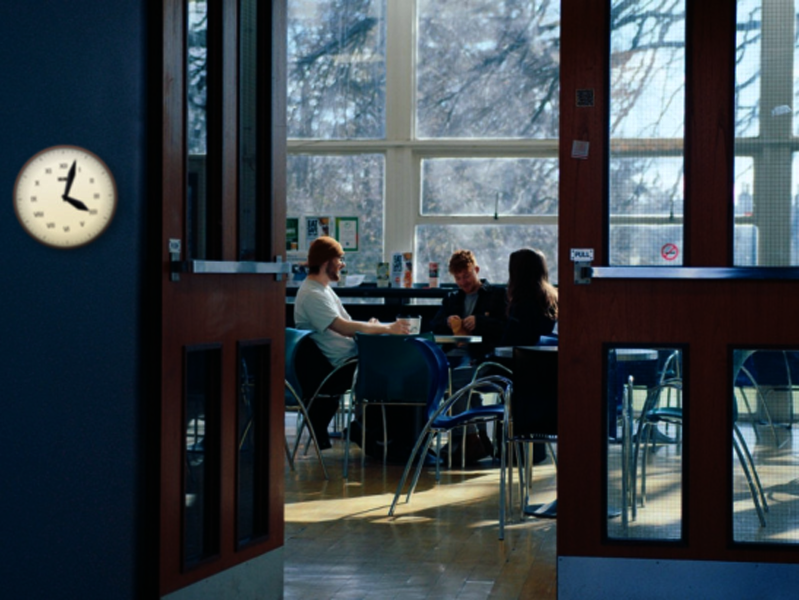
4:03
